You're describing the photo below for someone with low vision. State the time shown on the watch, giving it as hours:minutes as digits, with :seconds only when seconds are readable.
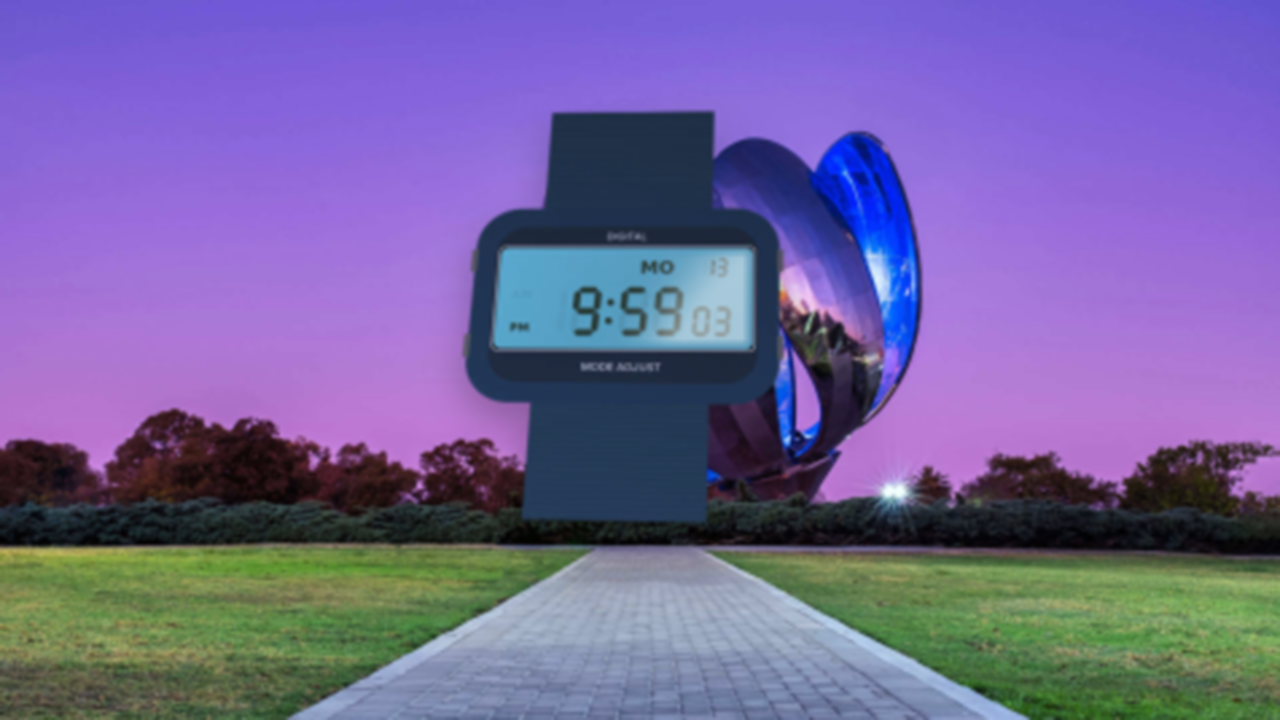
9:59:03
